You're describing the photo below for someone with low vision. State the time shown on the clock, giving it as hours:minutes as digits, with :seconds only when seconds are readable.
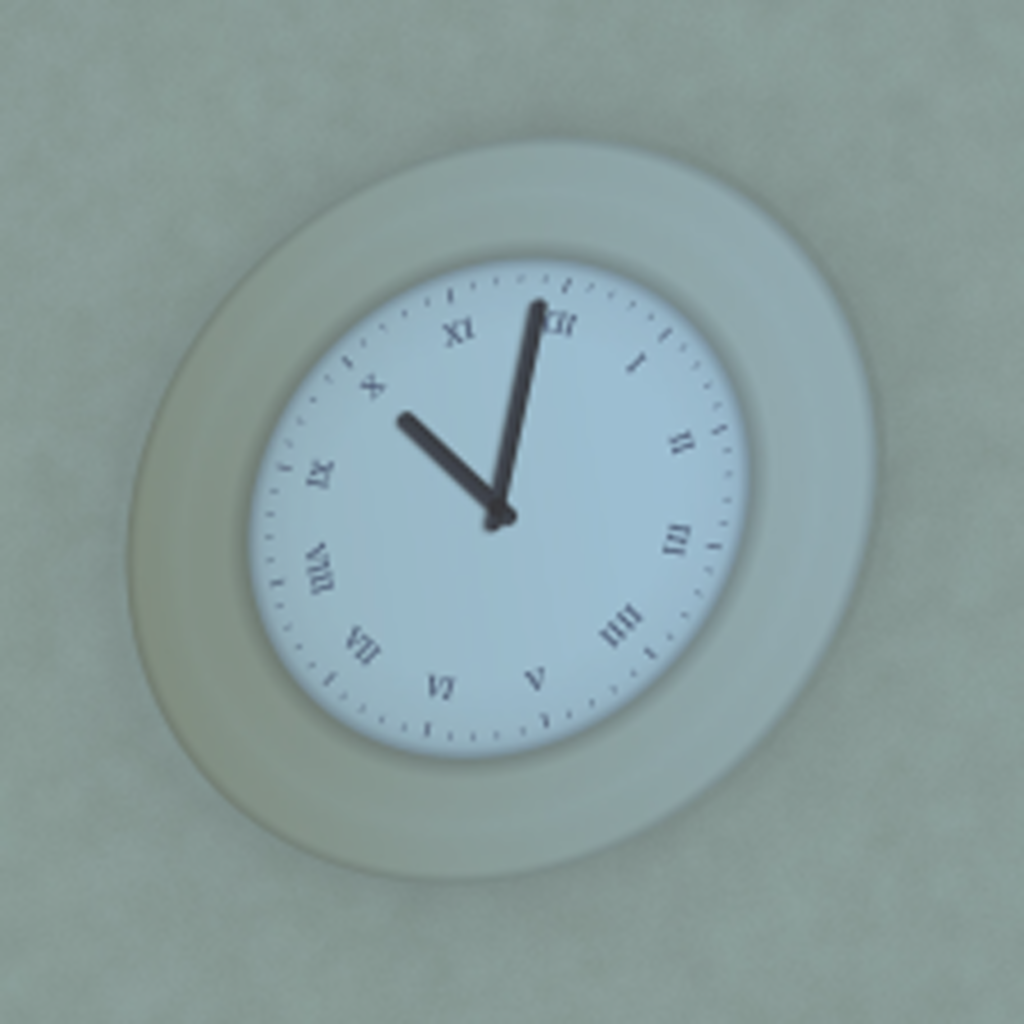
9:59
